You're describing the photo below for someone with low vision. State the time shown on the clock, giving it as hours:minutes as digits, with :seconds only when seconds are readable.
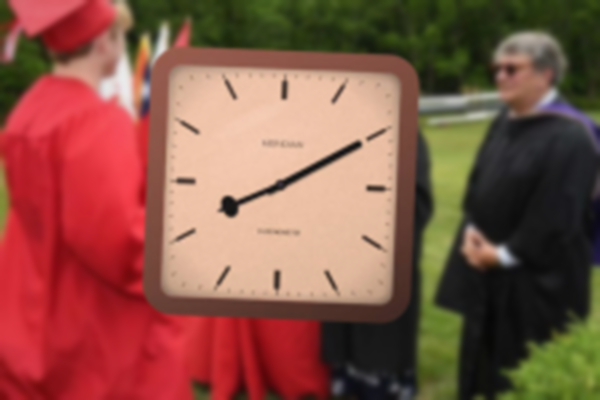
8:10
